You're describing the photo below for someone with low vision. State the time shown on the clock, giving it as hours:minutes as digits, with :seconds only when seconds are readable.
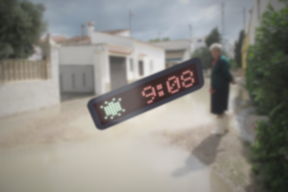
9:08
